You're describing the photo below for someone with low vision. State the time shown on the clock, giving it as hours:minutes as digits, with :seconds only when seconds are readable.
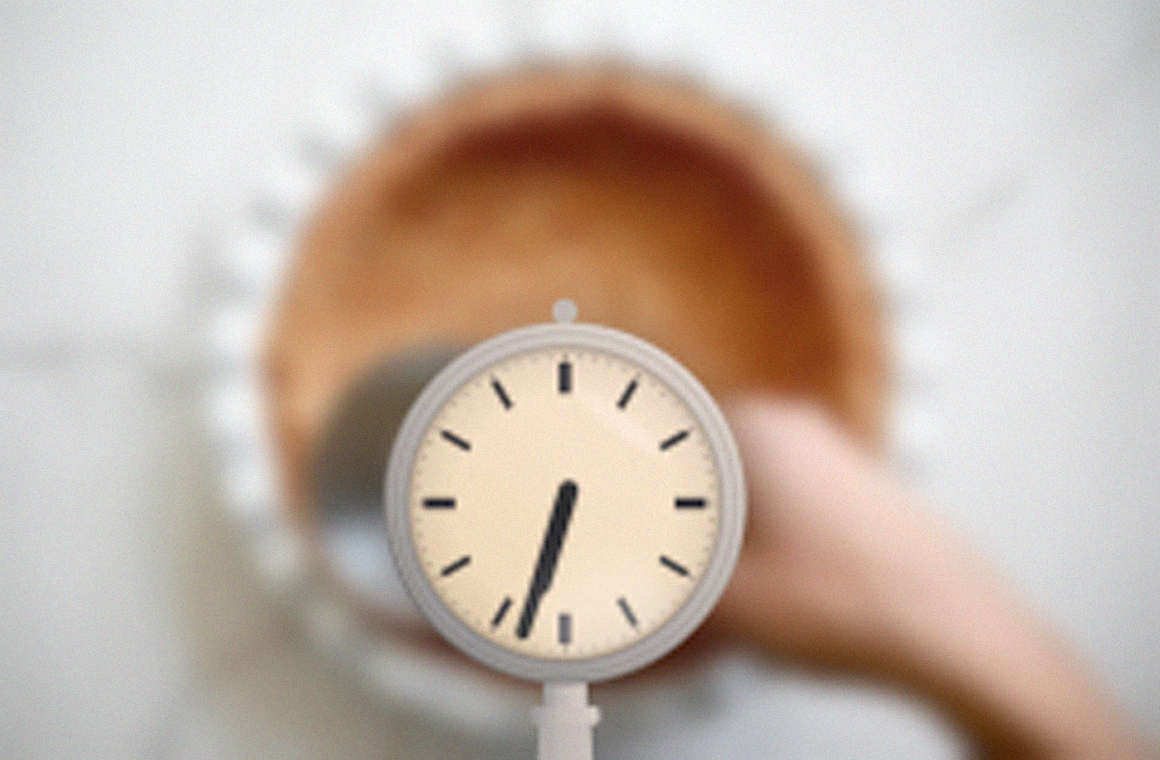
6:33
